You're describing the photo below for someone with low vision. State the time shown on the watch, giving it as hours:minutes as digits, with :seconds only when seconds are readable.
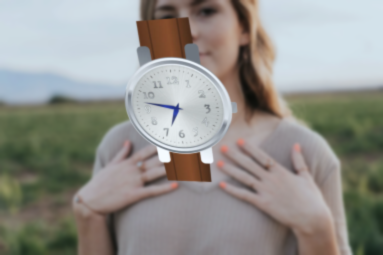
6:47
